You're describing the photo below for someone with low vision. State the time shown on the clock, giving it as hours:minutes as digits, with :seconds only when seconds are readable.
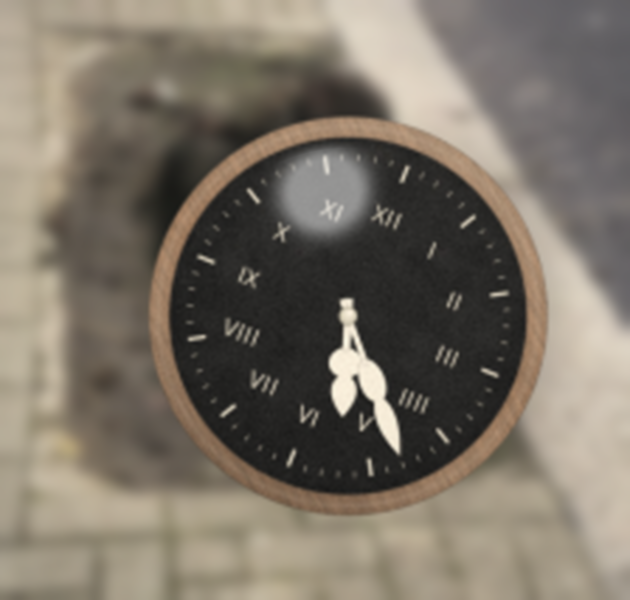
5:23
